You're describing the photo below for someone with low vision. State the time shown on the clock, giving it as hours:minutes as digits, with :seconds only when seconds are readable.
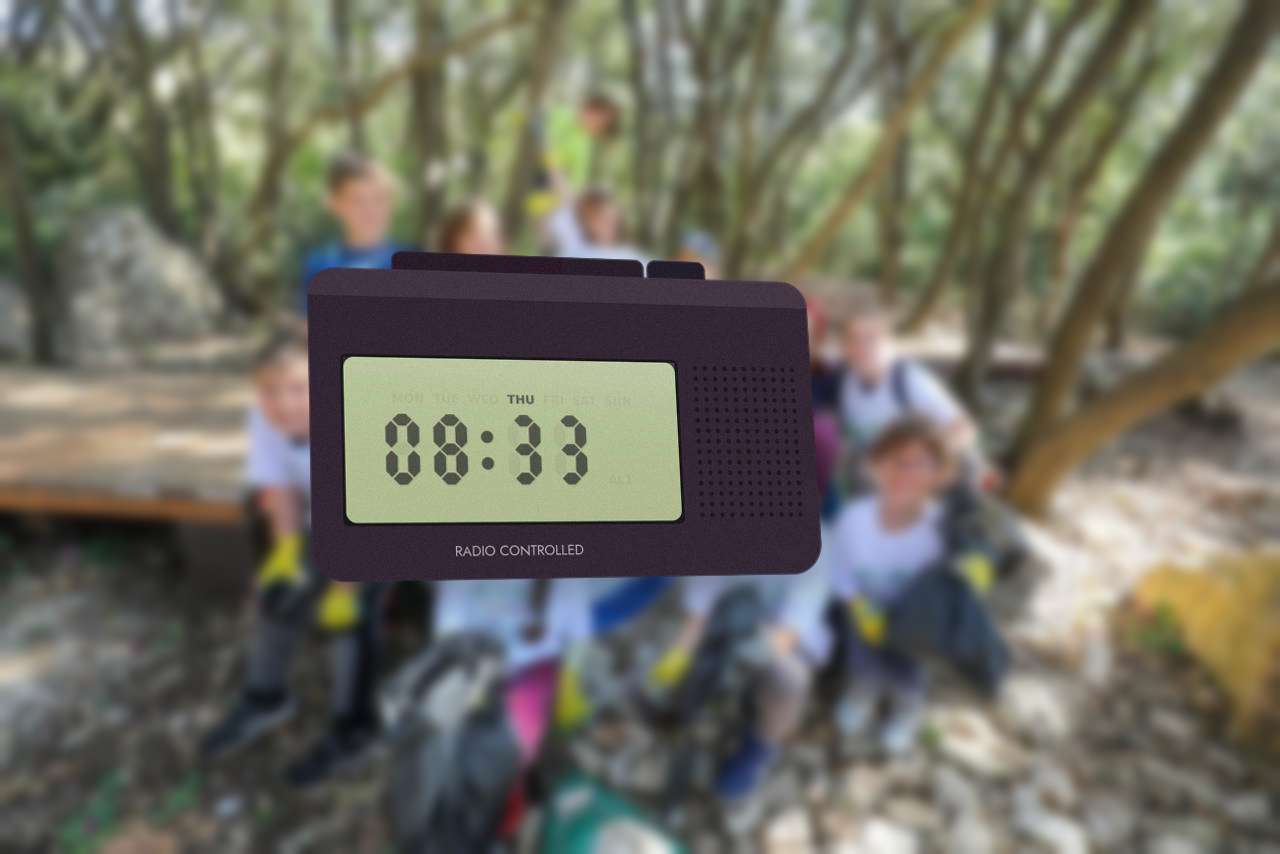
8:33
